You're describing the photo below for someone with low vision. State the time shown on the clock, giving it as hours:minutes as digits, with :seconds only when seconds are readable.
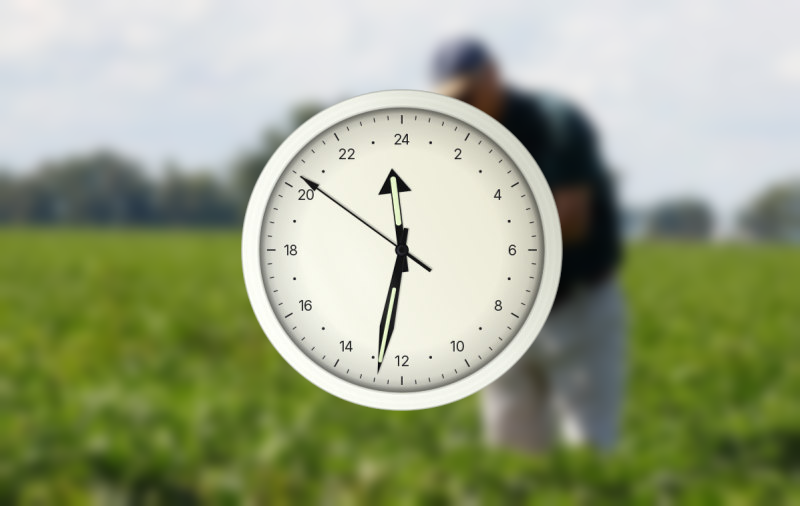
23:31:51
